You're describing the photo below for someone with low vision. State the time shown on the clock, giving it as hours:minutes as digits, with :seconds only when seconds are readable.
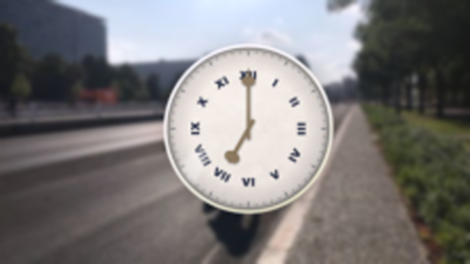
7:00
